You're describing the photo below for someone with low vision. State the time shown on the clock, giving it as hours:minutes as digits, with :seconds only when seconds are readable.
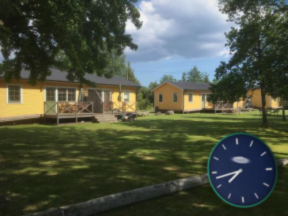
7:43
